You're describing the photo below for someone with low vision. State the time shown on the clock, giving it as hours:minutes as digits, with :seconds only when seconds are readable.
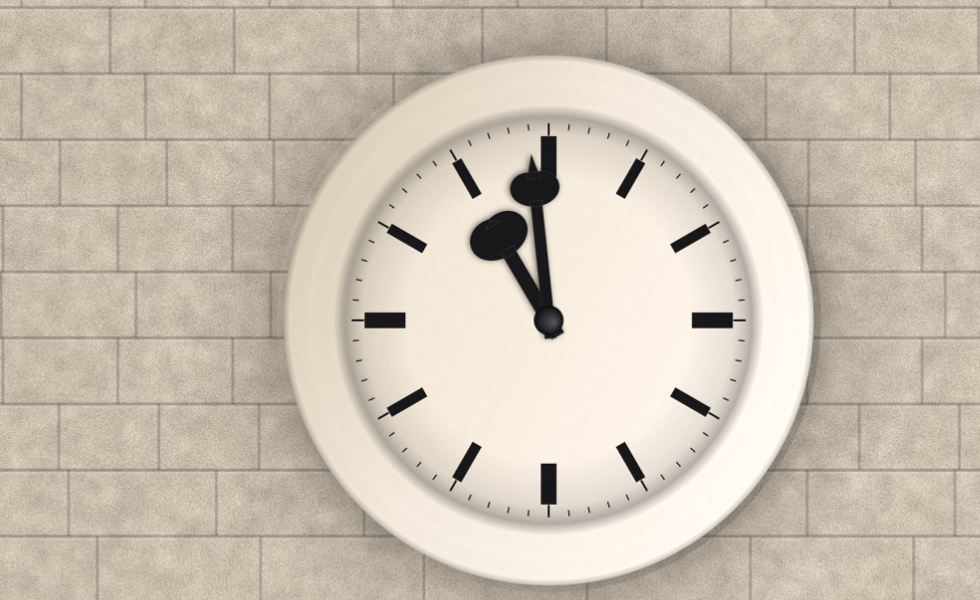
10:59
